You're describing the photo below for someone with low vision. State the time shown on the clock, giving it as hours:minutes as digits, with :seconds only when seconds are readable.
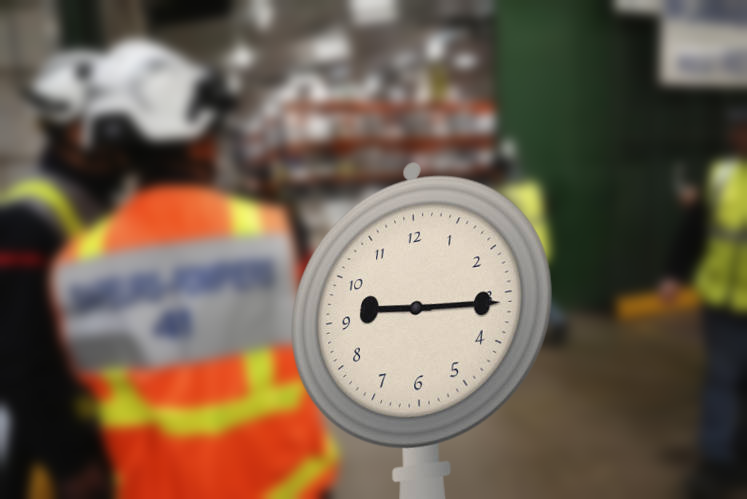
9:16
